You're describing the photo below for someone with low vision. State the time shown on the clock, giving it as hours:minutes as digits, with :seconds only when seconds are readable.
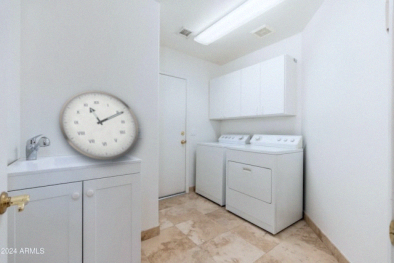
11:11
